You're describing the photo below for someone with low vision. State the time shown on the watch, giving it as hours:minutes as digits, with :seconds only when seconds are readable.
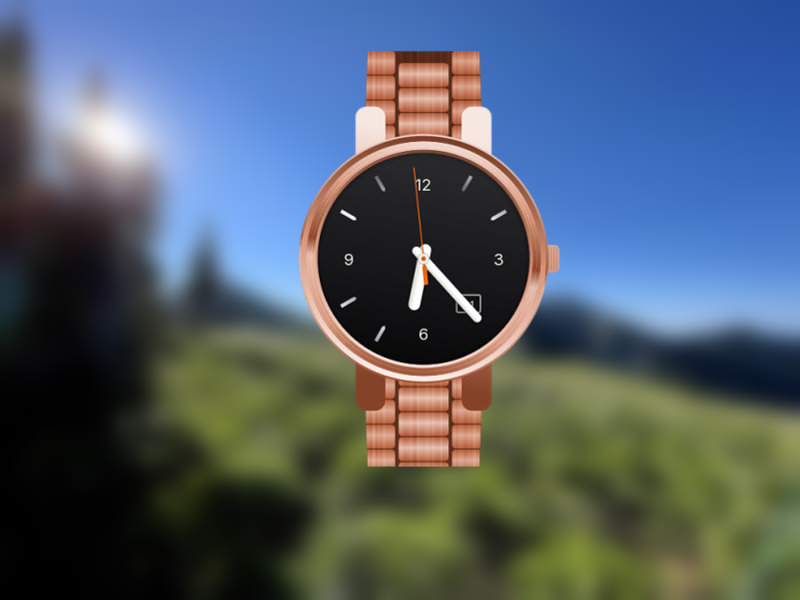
6:22:59
